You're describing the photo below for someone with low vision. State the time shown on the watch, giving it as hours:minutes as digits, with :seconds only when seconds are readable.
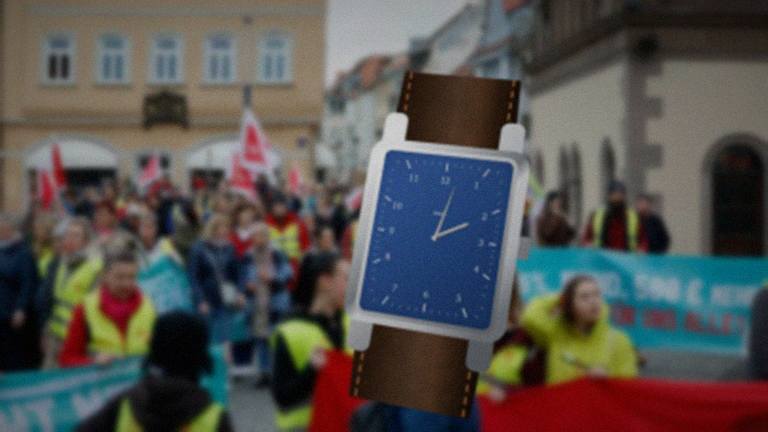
2:02
